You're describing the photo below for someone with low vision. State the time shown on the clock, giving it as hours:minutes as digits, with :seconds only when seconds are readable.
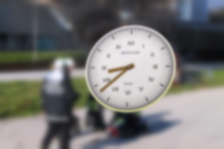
8:38
